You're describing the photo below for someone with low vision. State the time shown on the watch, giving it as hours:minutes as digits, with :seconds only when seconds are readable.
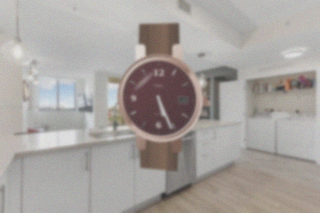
5:26
